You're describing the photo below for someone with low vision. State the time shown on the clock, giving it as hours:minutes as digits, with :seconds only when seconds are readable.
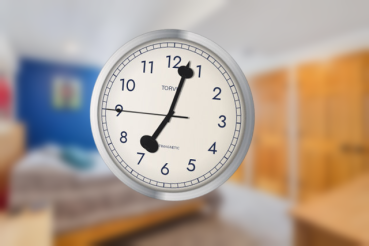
7:02:45
